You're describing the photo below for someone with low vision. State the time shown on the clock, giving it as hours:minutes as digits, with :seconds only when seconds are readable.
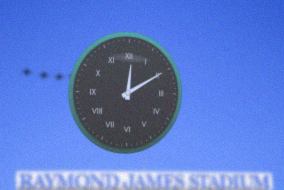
12:10
